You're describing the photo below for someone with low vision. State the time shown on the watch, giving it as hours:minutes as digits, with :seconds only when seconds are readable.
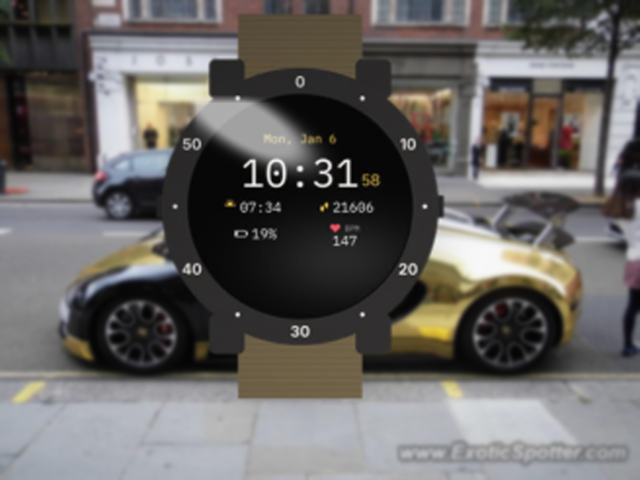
10:31:58
